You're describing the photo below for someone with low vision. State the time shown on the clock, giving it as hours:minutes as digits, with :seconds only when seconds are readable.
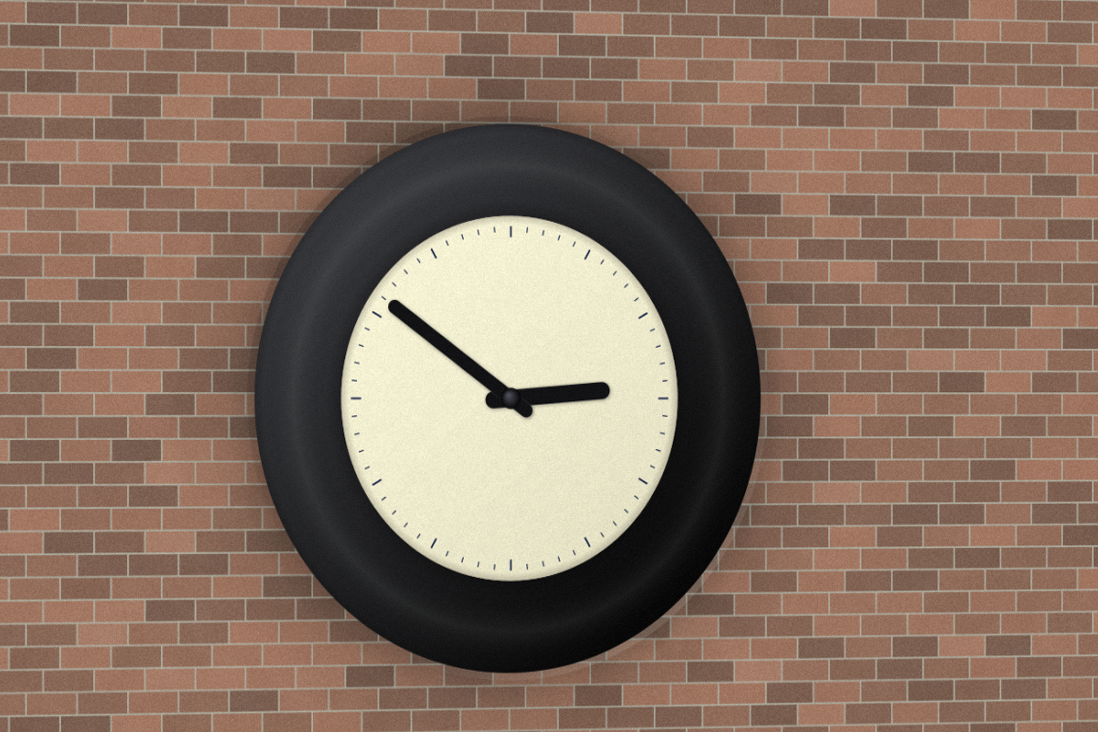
2:51
